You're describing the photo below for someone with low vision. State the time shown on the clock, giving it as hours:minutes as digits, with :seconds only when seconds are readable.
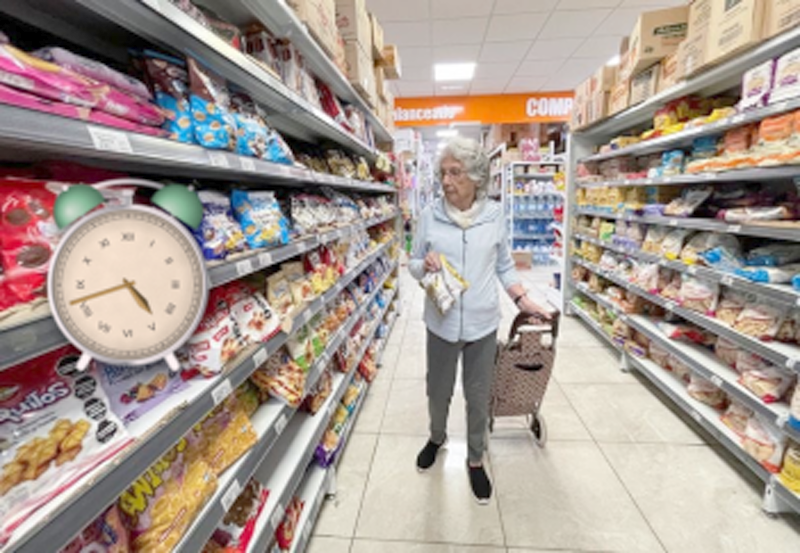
4:42
